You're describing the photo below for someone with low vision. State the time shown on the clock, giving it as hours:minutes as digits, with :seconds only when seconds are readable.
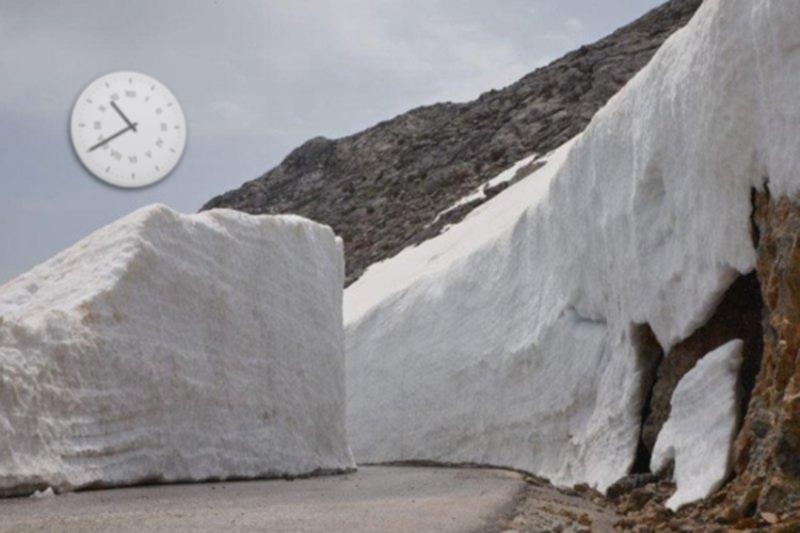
10:40
